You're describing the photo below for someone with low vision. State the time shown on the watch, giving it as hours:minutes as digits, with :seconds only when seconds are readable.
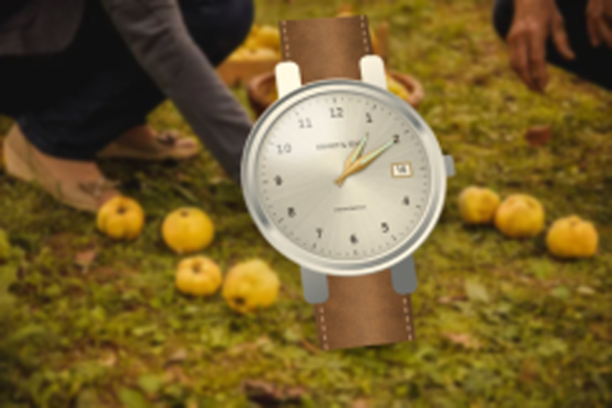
1:10
